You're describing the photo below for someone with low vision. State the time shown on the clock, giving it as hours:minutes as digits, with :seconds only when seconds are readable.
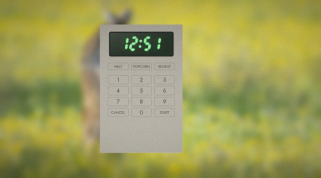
12:51
